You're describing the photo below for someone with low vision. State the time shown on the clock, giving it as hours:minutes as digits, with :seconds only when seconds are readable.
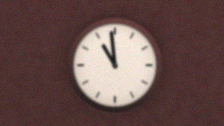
10:59
